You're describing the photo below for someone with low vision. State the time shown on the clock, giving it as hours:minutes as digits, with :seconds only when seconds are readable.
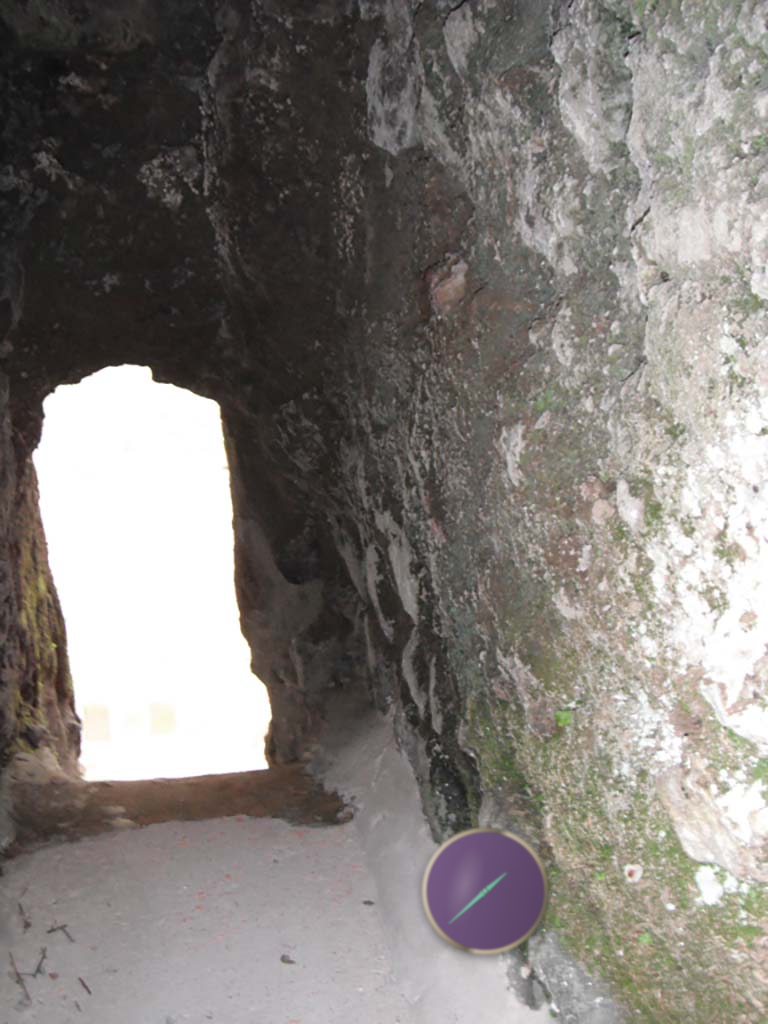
1:38
